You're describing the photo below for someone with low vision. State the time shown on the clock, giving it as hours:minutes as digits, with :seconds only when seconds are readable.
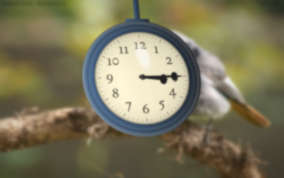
3:15
